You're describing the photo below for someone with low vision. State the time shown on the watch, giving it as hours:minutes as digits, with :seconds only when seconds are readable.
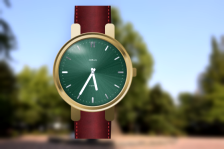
5:35
